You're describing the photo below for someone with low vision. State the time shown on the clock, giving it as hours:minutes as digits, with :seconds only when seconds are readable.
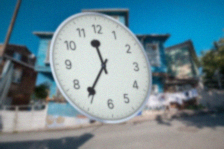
11:36
